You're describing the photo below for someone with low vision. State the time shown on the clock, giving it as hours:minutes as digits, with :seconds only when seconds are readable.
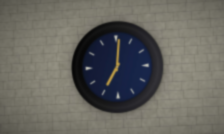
7:01
